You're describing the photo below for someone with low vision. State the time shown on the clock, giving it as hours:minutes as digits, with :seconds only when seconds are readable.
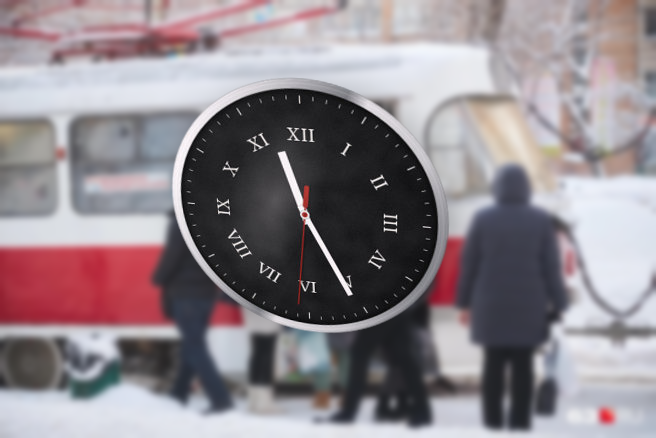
11:25:31
